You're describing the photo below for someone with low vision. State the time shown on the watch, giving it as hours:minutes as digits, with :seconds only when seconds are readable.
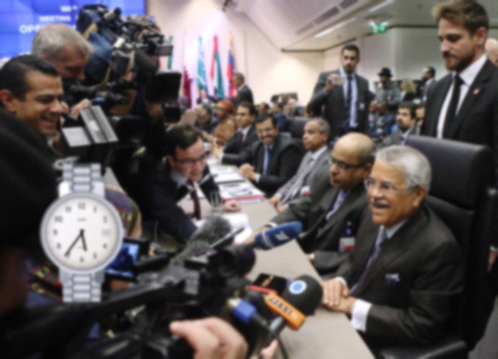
5:36
